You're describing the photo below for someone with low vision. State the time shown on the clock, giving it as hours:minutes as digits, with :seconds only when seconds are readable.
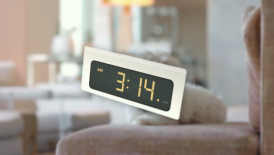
3:14
